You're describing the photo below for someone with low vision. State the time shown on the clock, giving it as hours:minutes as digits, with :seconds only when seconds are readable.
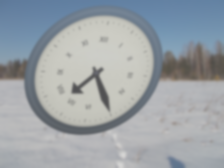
7:25
